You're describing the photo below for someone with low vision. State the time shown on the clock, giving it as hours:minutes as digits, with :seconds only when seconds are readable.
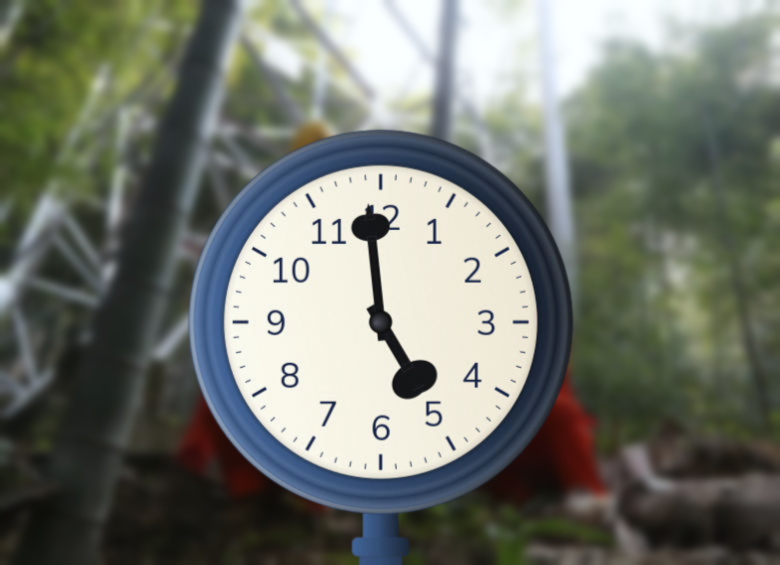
4:59
